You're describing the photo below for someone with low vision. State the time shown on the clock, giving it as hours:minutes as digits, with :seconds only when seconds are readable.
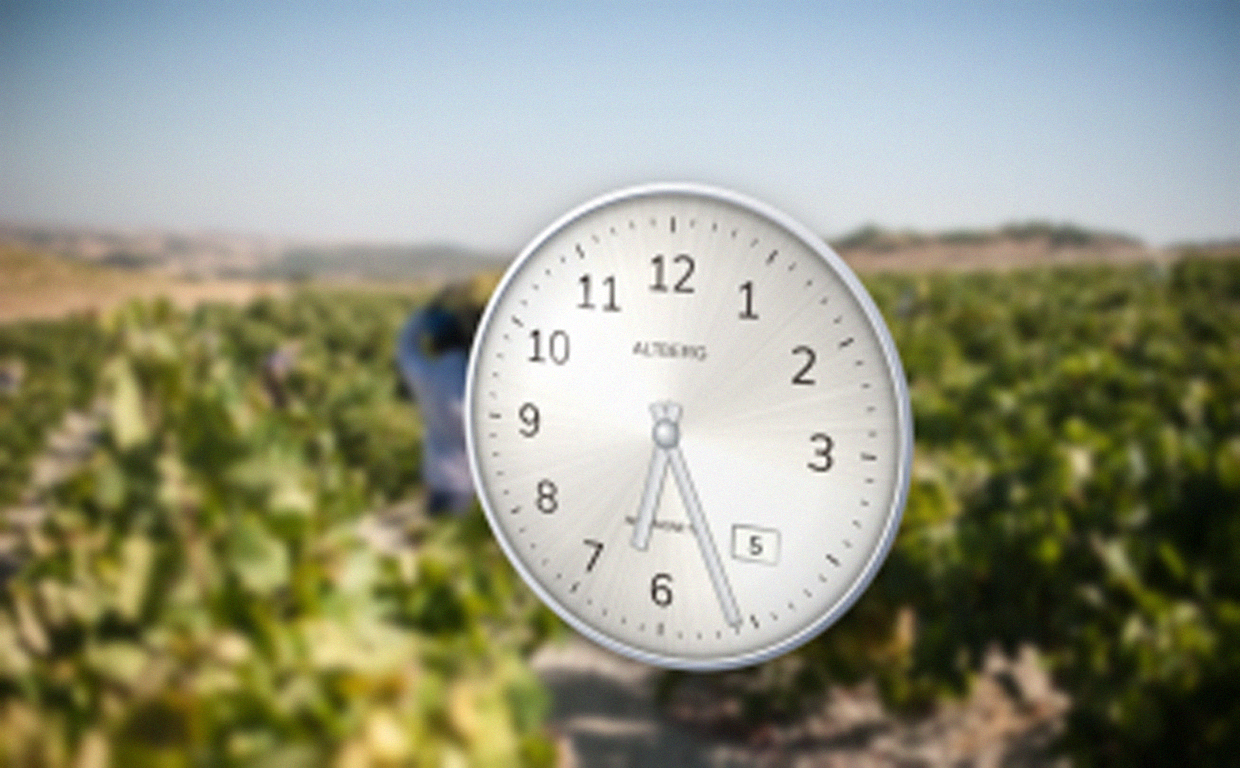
6:26
